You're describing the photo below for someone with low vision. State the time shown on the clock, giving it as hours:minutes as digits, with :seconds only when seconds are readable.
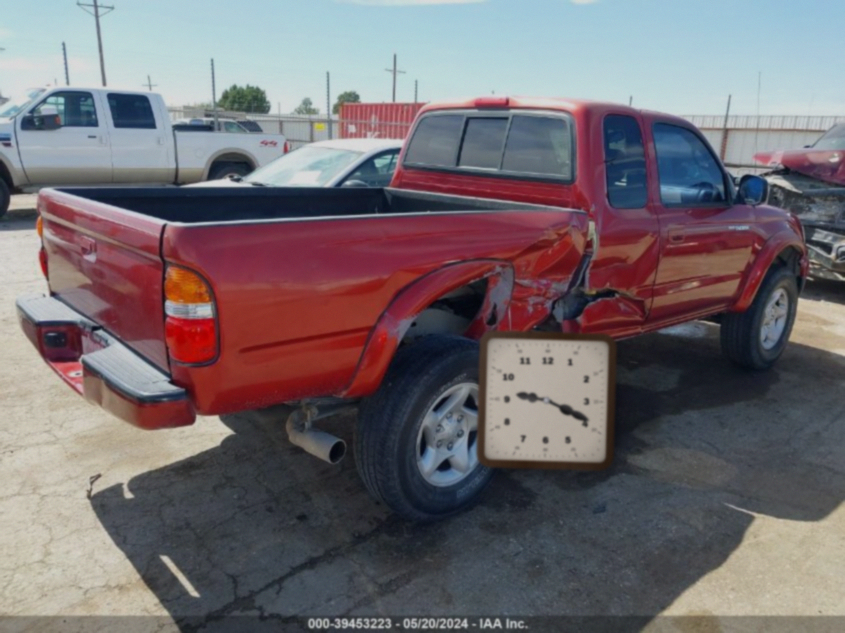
9:19
